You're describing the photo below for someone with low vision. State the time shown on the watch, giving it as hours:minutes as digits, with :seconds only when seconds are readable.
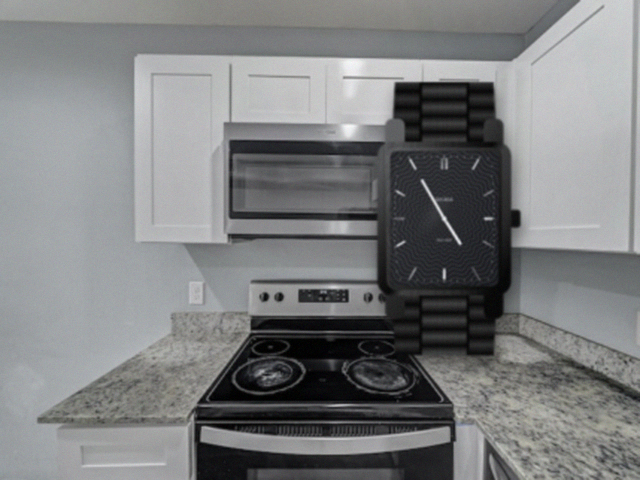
4:55
